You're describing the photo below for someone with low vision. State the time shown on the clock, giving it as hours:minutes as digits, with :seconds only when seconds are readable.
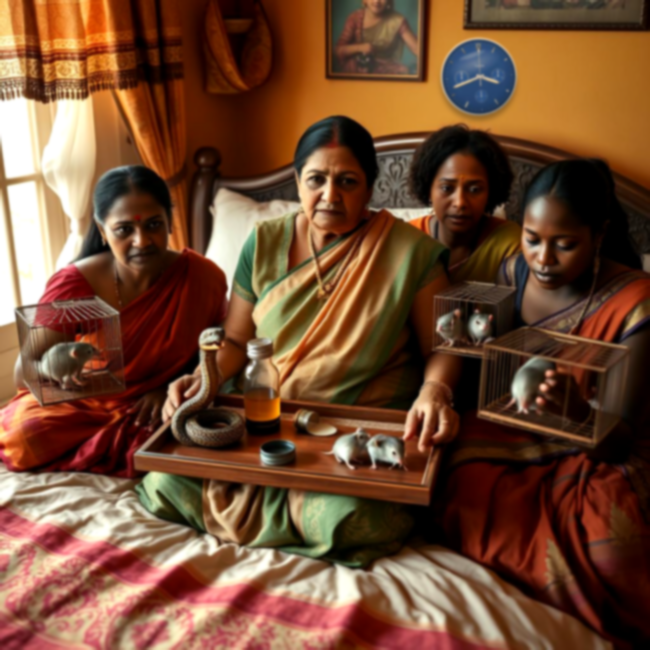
3:42
